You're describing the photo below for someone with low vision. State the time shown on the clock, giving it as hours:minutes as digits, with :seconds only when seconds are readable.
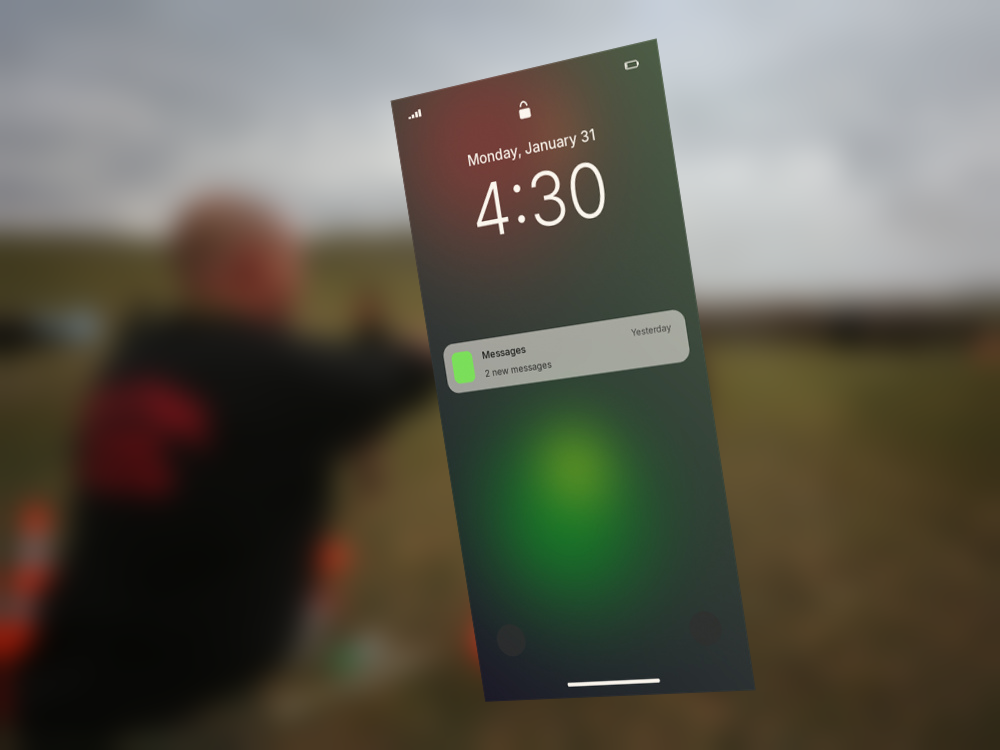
4:30
